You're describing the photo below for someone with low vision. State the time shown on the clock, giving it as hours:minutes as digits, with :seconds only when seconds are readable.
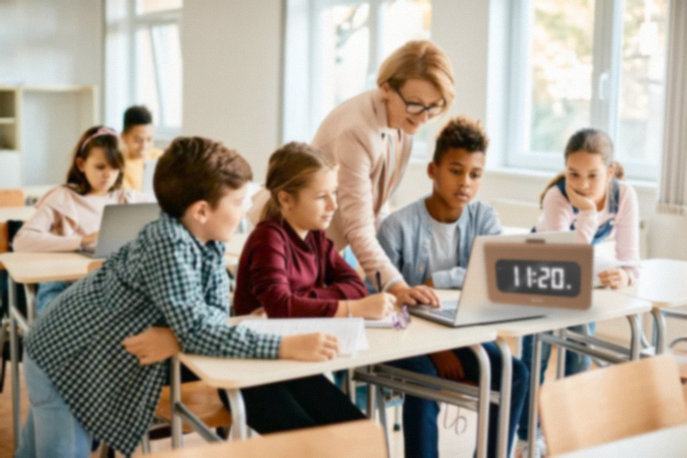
11:20
